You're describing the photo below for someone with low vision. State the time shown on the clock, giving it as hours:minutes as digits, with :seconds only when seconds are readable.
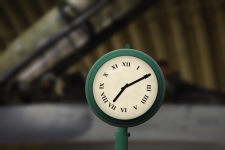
7:10
